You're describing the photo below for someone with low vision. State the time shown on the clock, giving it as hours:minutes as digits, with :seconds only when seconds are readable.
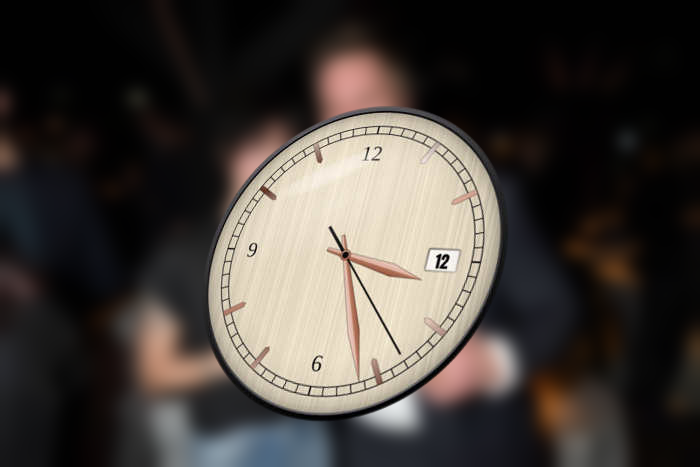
3:26:23
